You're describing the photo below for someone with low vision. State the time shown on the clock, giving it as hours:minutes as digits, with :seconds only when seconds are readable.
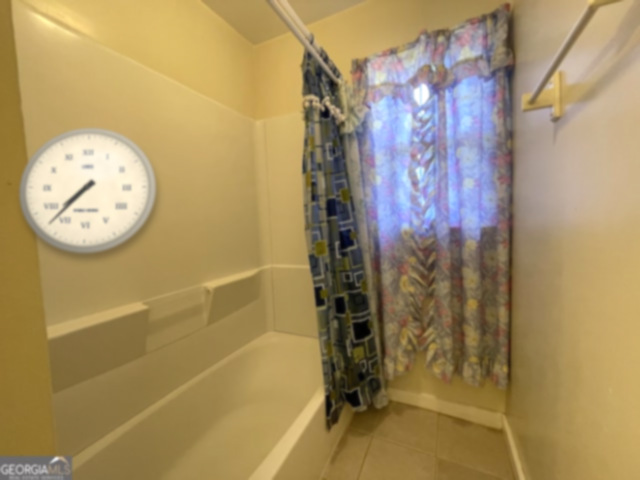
7:37
